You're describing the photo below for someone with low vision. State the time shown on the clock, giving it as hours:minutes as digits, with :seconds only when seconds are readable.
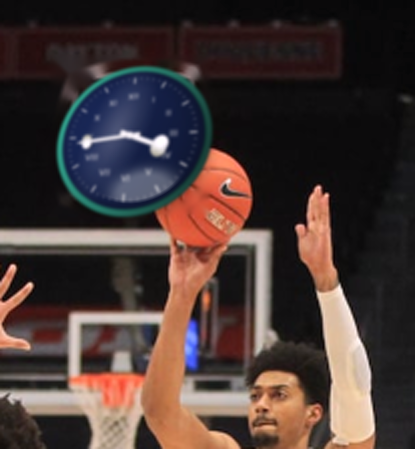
3:44
